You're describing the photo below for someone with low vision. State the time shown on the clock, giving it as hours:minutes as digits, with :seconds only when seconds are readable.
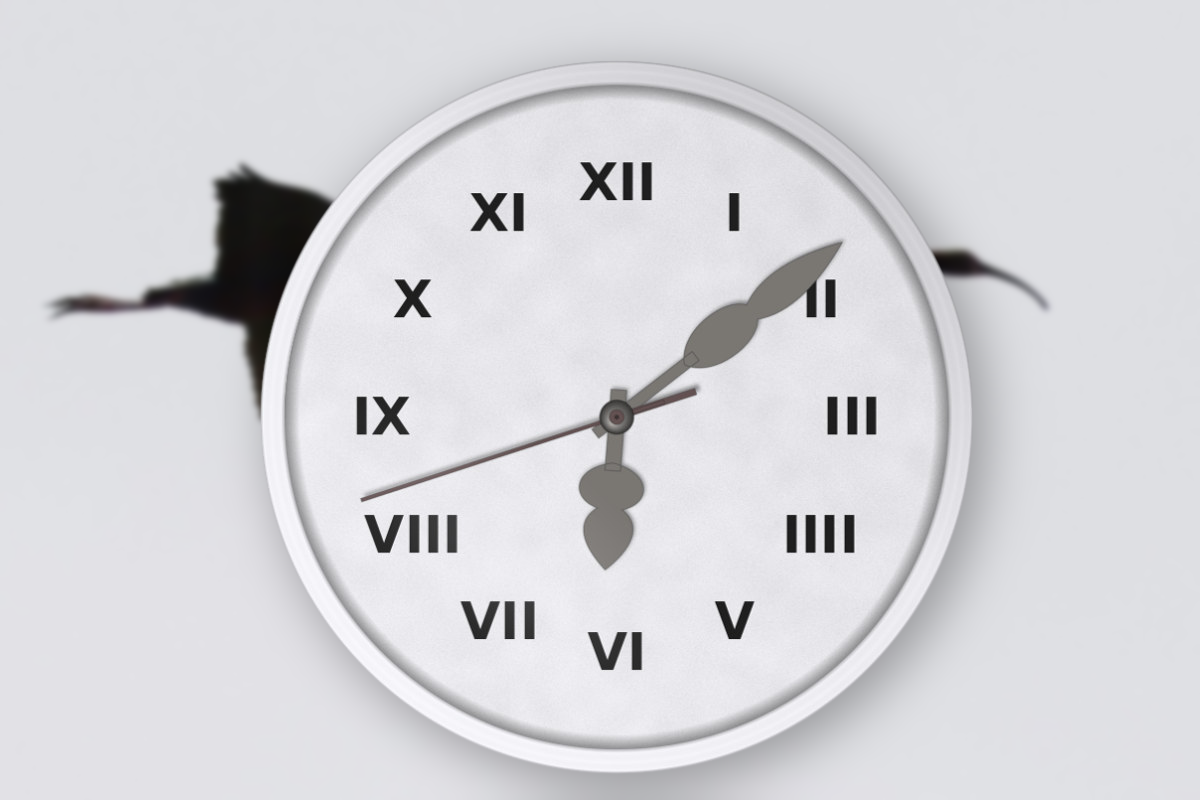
6:08:42
